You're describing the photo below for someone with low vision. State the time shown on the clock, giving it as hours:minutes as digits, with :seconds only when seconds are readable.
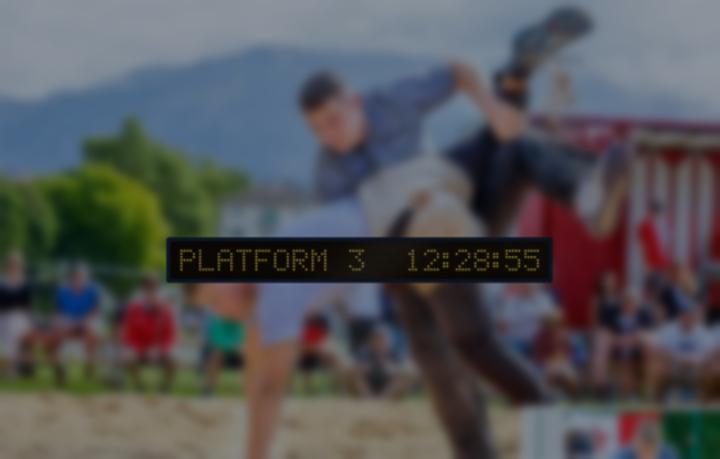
12:28:55
